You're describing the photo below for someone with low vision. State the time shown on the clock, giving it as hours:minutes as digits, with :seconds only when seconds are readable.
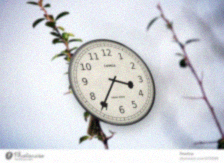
3:36
